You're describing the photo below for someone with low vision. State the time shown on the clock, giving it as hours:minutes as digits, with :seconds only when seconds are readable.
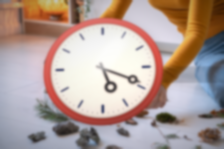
5:19
